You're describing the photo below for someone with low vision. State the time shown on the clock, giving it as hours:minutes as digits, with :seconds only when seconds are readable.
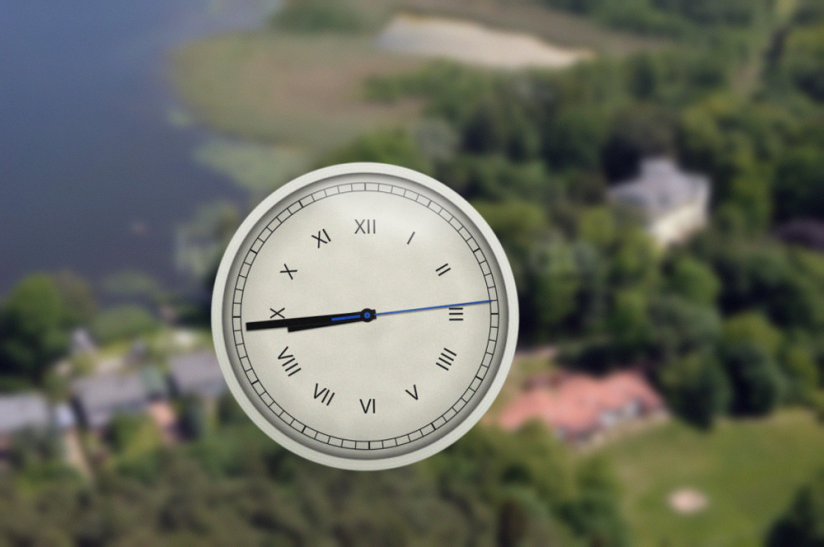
8:44:14
